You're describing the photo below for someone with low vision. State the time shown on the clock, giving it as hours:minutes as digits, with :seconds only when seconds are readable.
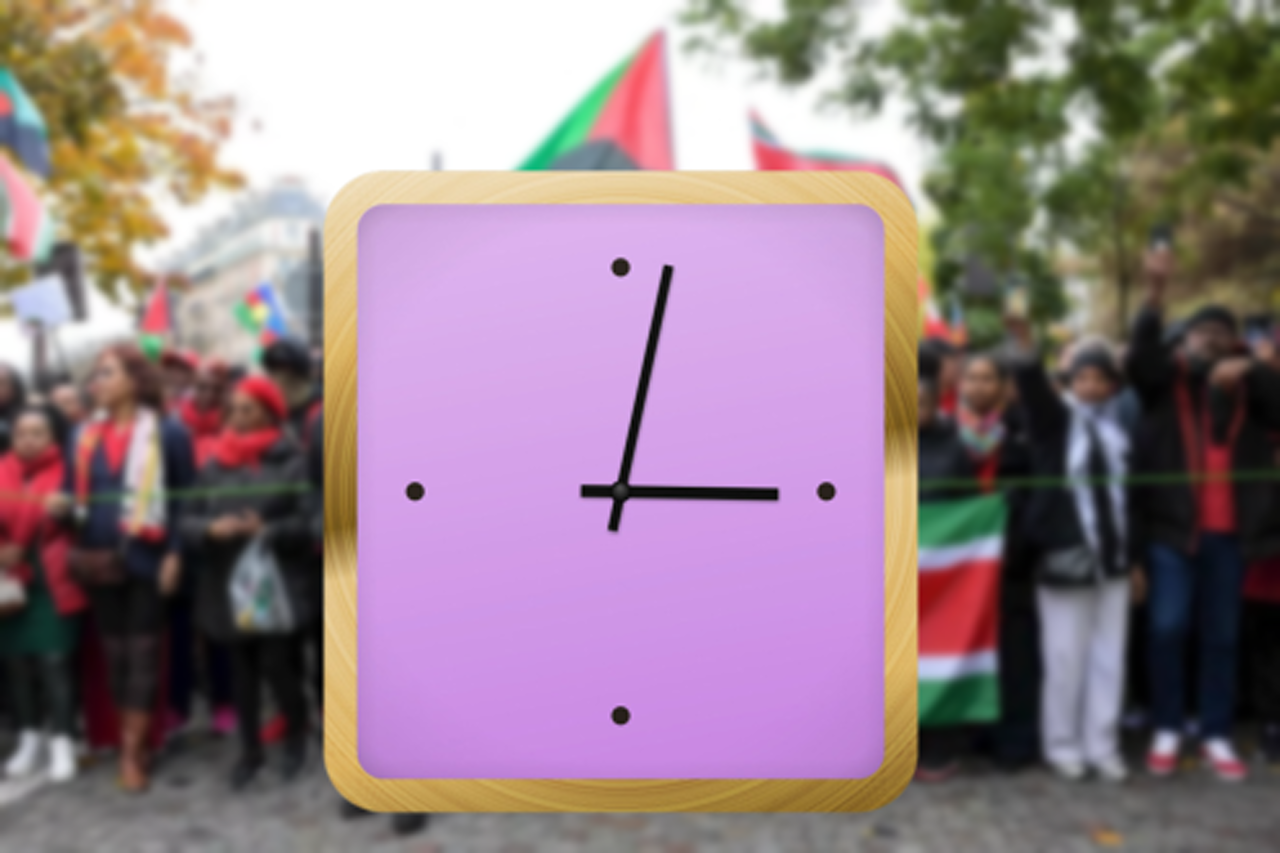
3:02
